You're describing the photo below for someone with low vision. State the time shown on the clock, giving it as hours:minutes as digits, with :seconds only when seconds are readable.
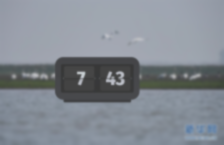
7:43
